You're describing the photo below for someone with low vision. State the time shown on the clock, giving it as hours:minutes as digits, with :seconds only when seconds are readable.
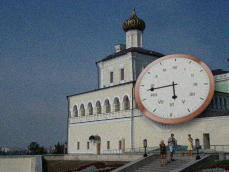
5:43
